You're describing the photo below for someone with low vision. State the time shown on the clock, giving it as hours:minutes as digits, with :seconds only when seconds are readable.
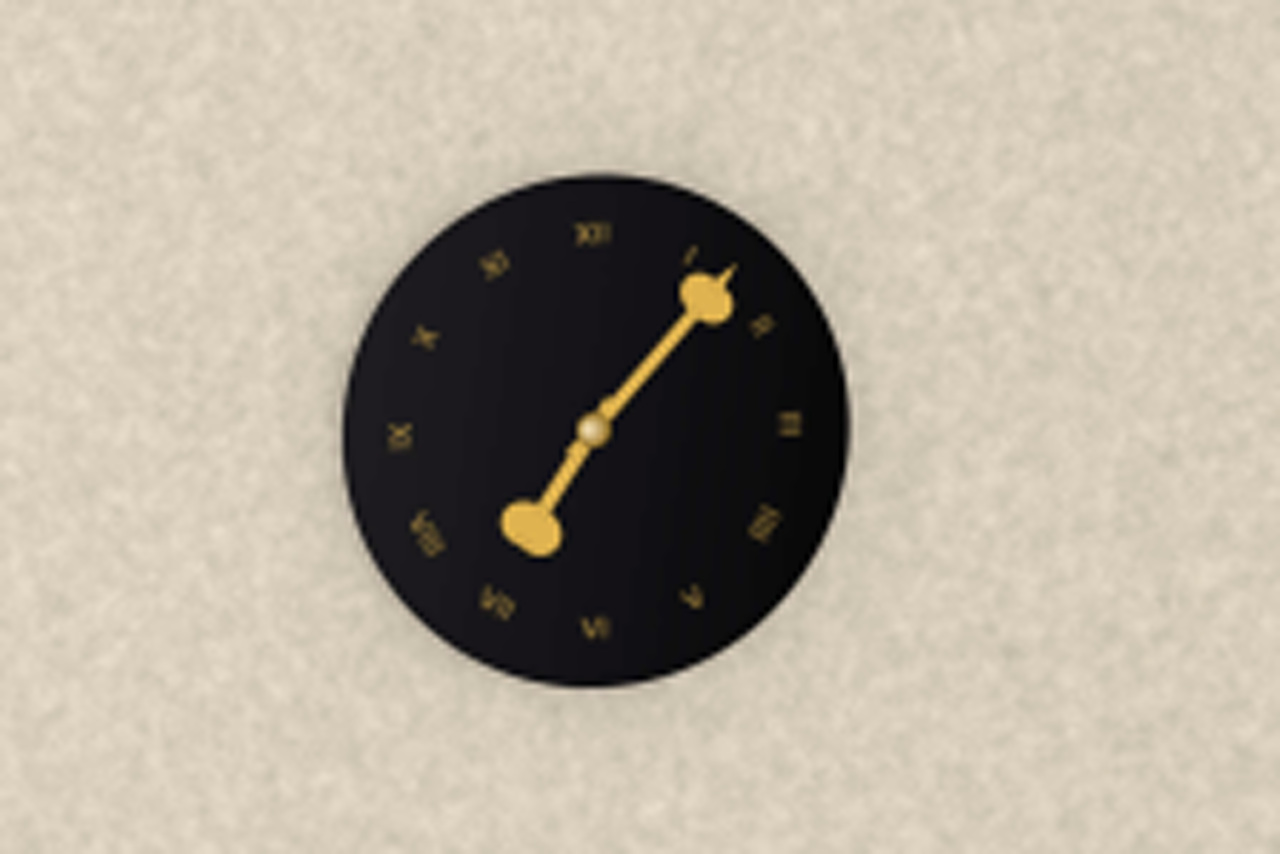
7:07
